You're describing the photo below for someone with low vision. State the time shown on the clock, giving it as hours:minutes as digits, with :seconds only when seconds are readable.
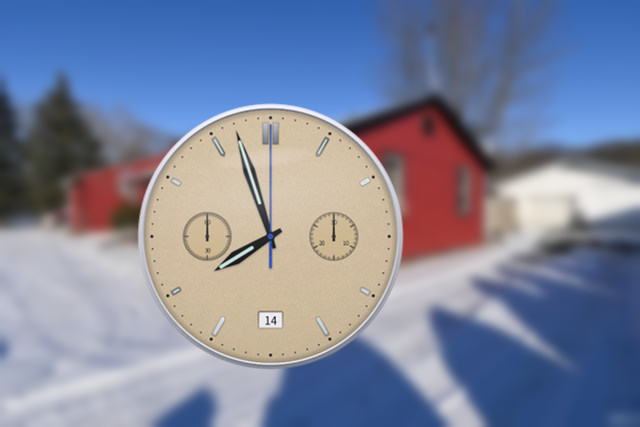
7:57
